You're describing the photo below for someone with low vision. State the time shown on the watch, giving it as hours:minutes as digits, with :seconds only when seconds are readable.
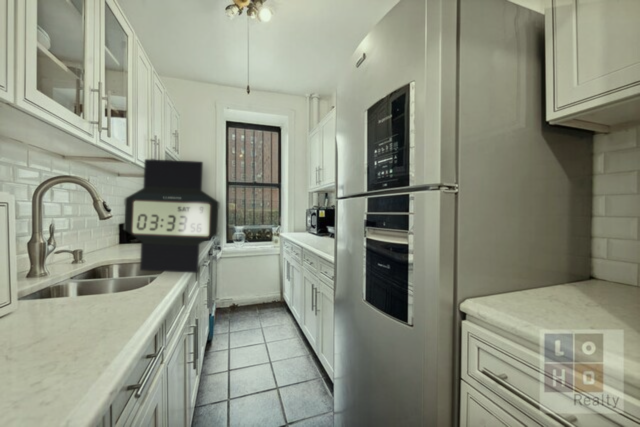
3:33
